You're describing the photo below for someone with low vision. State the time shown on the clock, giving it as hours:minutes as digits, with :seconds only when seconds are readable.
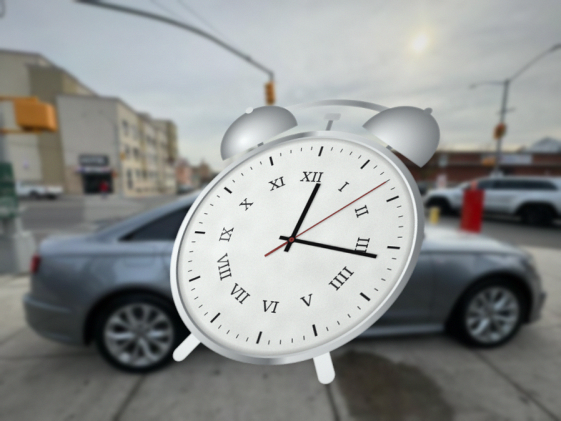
12:16:08
